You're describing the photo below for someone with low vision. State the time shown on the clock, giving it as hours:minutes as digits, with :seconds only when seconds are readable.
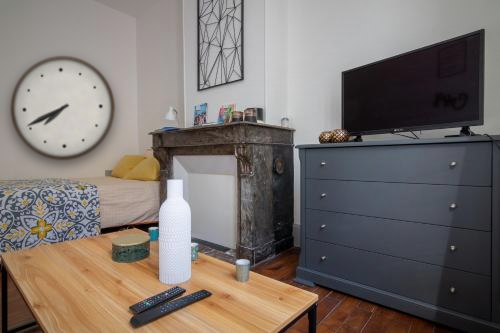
7:41
